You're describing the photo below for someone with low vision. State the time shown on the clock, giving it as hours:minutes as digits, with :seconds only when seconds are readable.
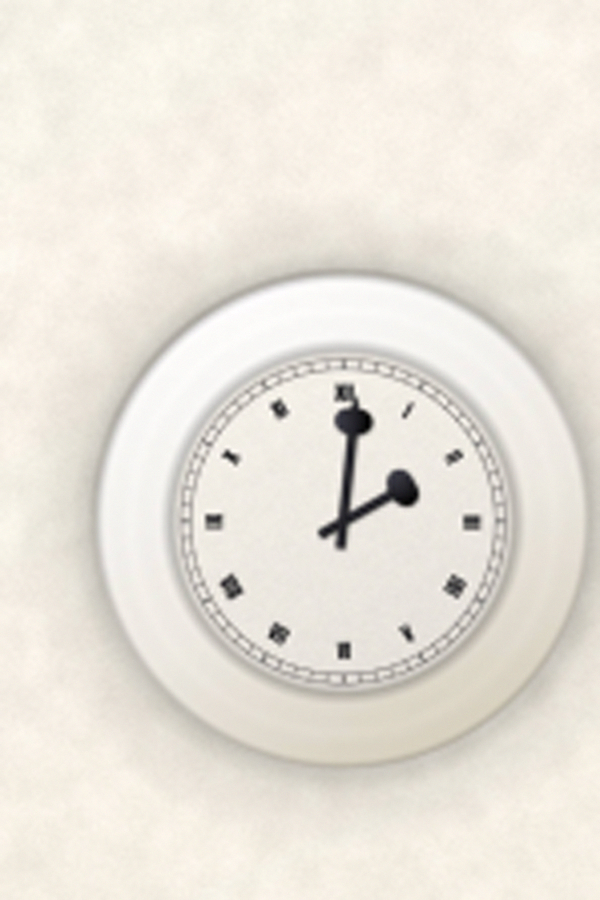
2:01
